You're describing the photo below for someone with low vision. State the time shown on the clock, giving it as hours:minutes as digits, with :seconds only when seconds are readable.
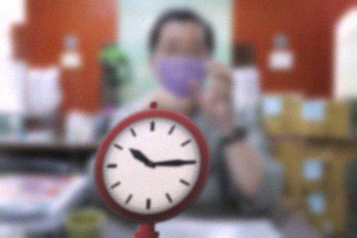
10:15
